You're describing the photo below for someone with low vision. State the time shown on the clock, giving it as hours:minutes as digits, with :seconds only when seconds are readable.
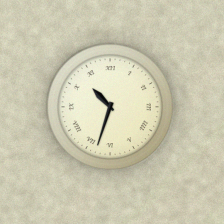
10:33
